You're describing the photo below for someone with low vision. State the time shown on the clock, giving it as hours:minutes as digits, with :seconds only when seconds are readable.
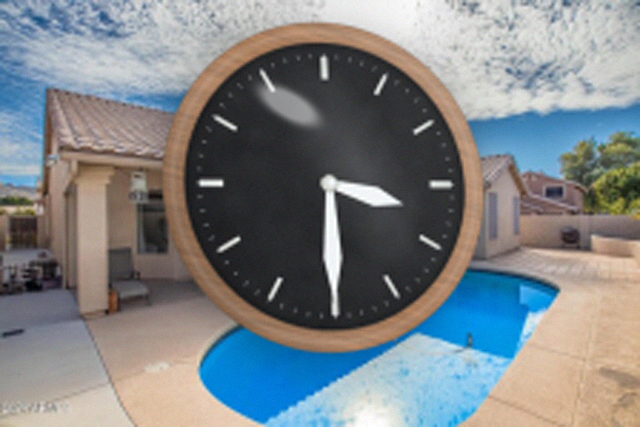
3:30
